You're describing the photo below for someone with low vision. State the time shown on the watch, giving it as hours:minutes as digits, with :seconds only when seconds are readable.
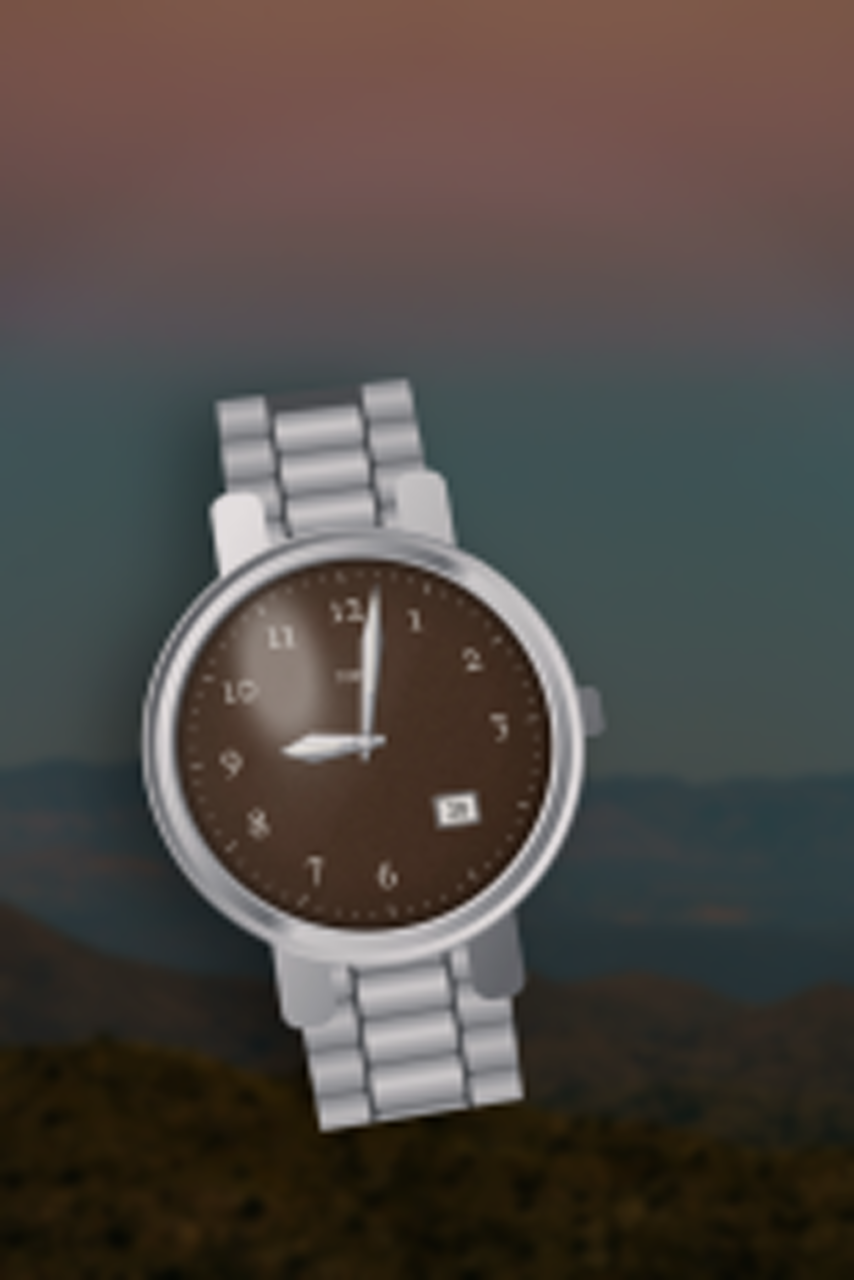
9:02
